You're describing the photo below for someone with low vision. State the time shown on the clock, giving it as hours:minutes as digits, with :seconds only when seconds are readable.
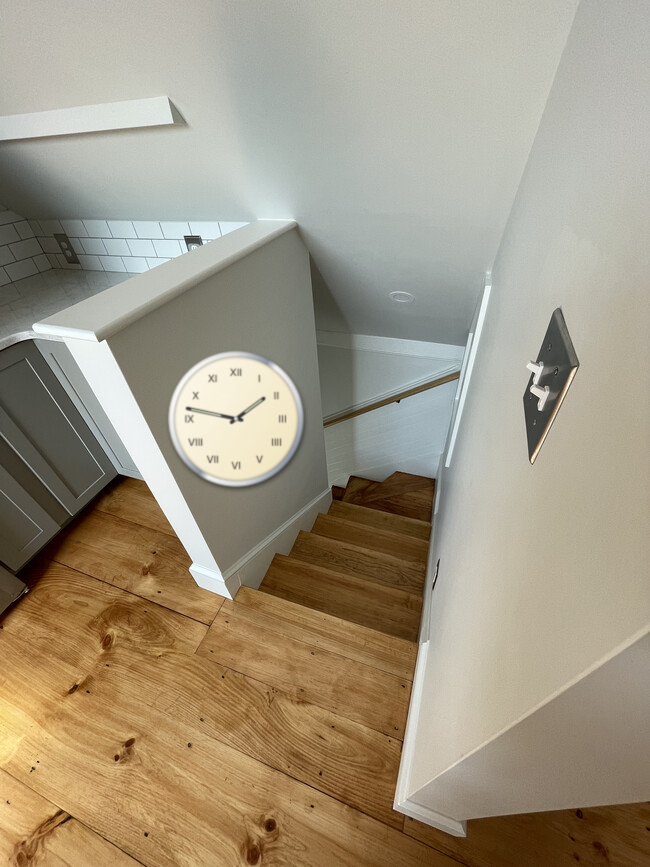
1:47
